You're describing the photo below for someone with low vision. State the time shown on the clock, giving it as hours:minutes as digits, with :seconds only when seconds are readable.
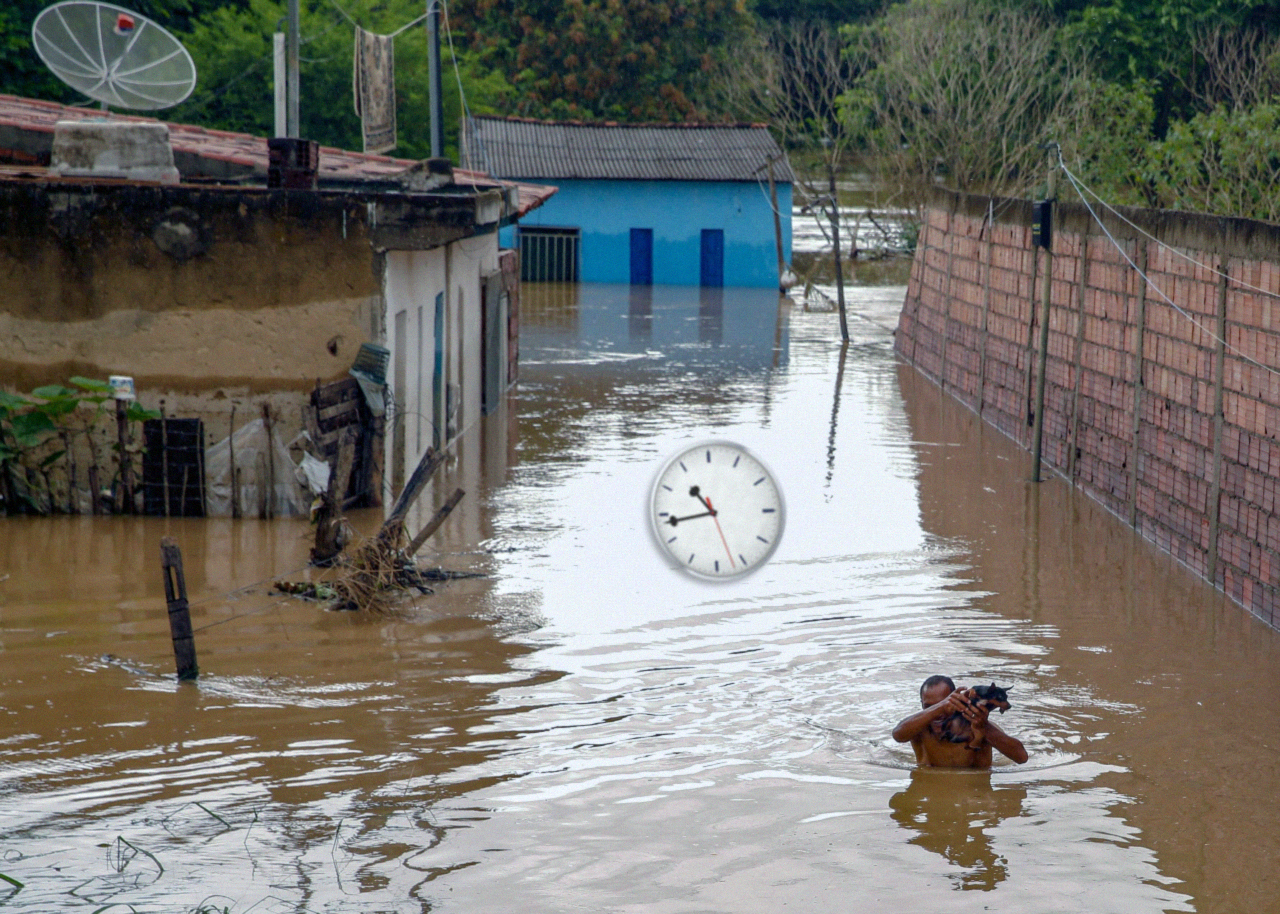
10:43:27
